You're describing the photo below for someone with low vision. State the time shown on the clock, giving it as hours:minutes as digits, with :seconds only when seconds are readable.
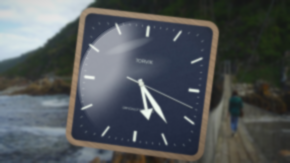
5:23:18
